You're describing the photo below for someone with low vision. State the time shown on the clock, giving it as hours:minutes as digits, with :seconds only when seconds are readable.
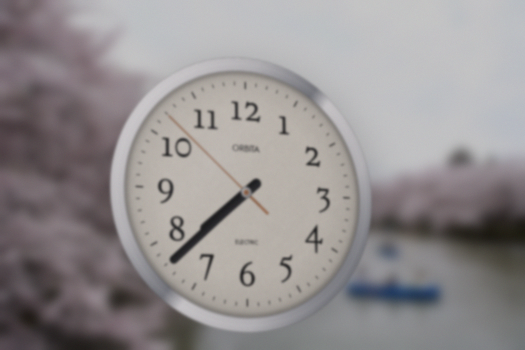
7:37:52
